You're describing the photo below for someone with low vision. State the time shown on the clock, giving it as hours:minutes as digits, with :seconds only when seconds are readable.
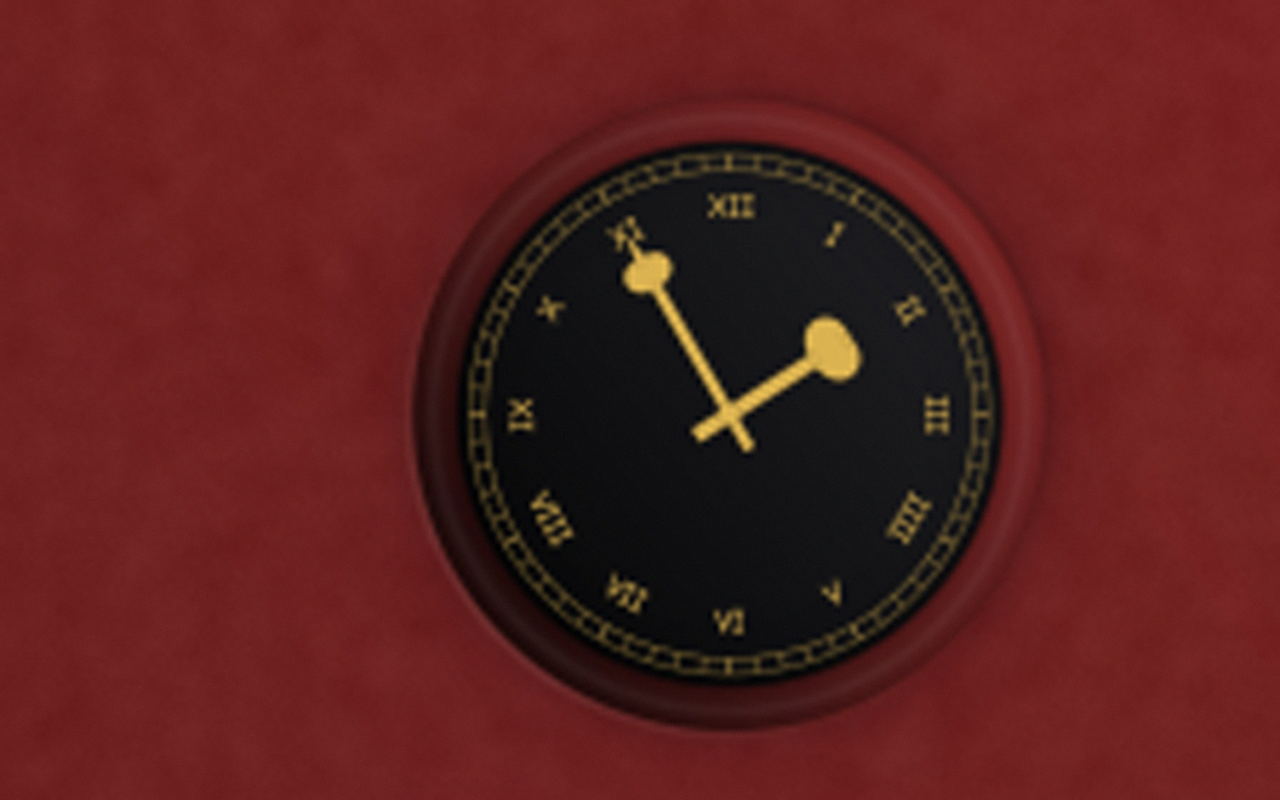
1:55
